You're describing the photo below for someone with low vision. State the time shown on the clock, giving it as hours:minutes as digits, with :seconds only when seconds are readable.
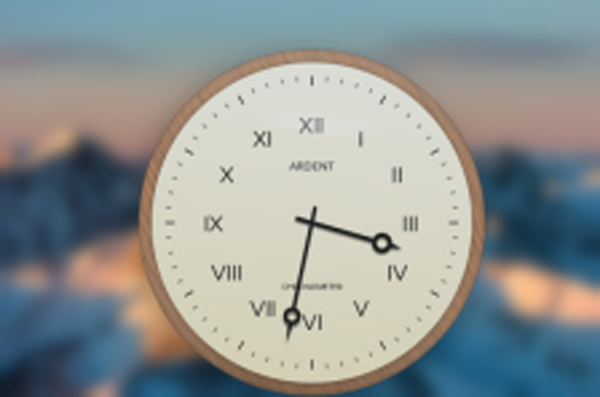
3:32
